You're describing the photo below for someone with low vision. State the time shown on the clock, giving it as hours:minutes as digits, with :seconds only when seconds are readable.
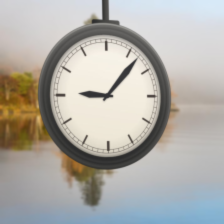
9:07
